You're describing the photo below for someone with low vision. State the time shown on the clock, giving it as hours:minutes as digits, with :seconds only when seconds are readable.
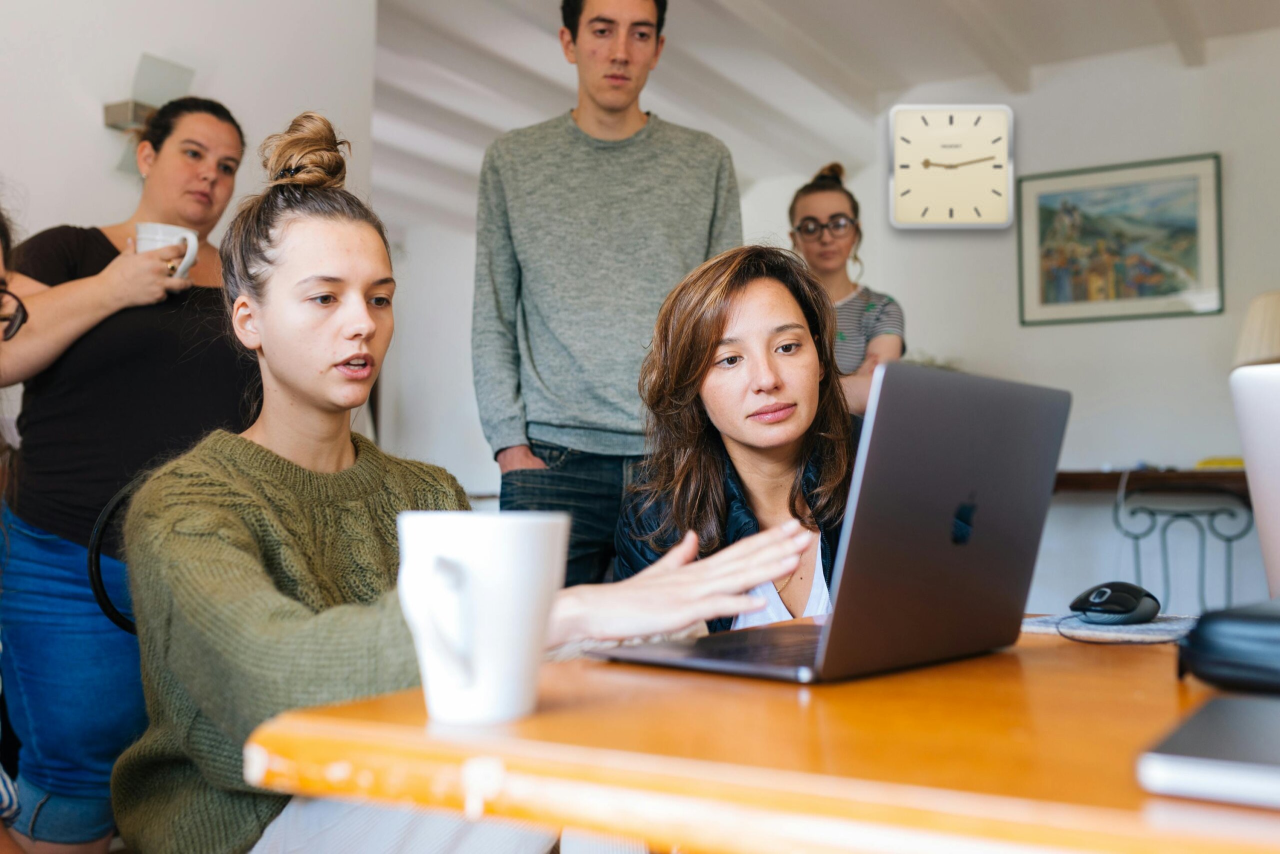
9:13
